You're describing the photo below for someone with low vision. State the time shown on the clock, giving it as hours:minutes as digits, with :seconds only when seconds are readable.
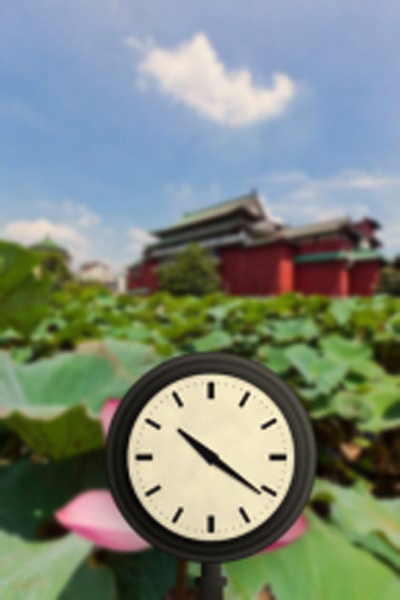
10:21
